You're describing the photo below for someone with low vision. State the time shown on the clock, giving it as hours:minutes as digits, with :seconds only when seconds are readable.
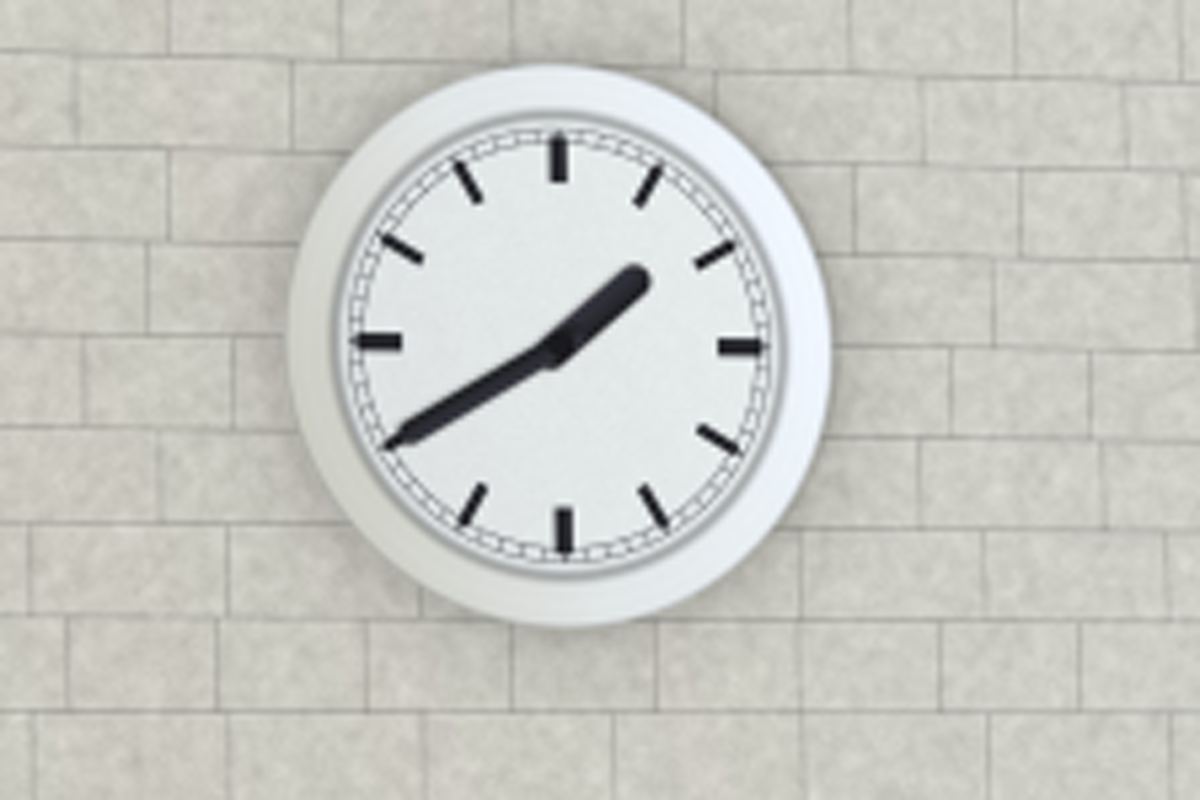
1:40
